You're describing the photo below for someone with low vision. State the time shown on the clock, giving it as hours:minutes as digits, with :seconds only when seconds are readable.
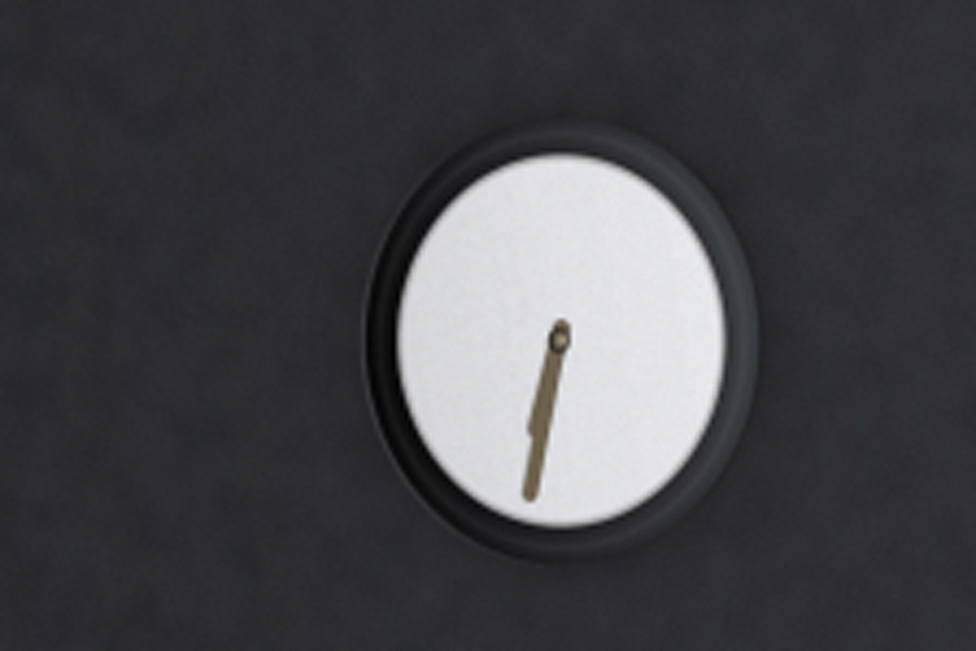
6:32
